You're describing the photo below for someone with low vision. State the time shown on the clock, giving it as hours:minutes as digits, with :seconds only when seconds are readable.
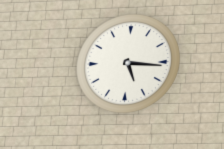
5:16
